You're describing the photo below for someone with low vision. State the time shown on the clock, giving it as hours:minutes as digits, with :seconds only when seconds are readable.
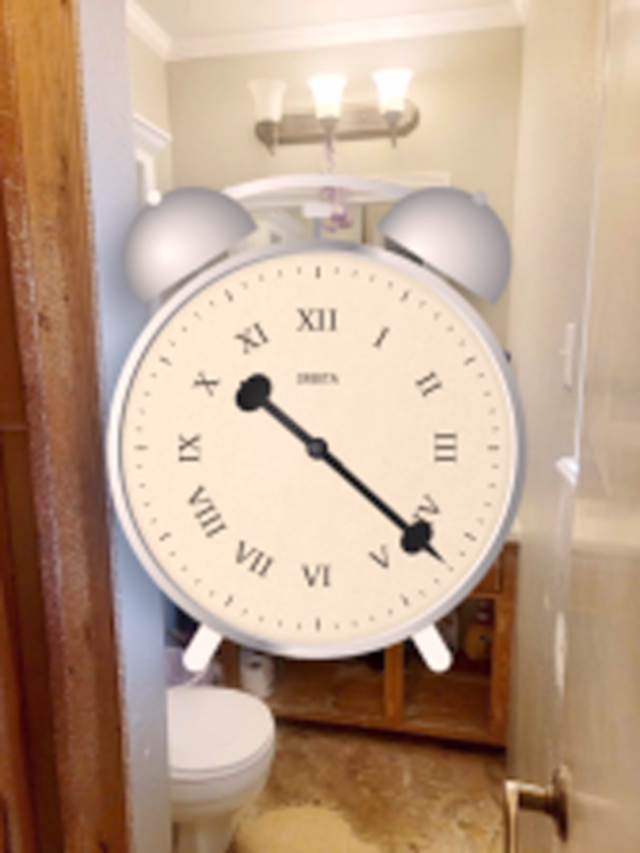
10:22
